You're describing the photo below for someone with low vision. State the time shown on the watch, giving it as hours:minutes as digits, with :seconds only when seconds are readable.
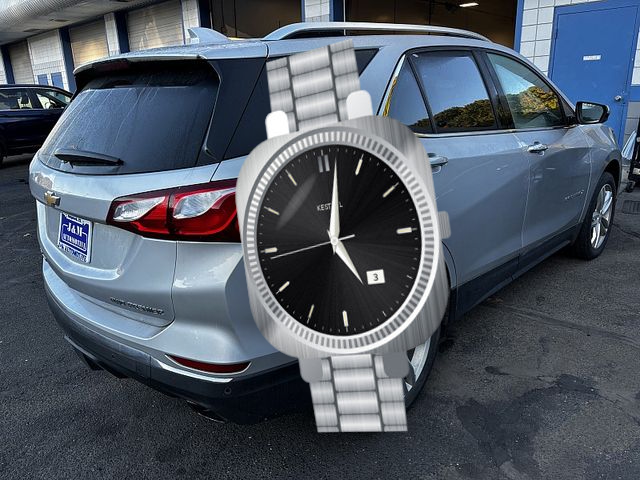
5:01:44
